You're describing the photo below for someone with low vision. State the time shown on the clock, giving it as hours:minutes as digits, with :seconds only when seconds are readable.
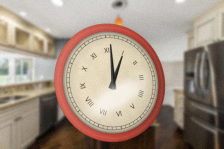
1:01
